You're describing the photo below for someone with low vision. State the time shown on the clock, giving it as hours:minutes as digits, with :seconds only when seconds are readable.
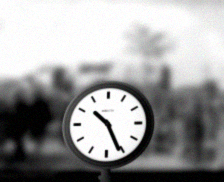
10:26
